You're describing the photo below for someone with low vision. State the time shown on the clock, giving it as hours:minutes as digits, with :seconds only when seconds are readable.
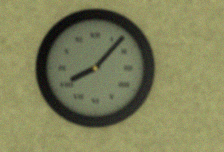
8:07
